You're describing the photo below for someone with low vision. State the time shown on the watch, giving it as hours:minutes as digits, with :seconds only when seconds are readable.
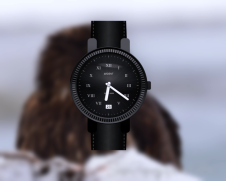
6:21
